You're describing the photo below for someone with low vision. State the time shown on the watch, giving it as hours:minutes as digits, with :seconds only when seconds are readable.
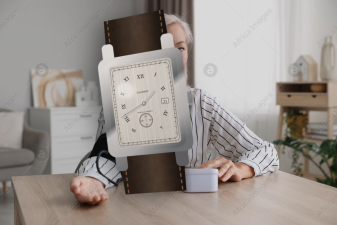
1:41
